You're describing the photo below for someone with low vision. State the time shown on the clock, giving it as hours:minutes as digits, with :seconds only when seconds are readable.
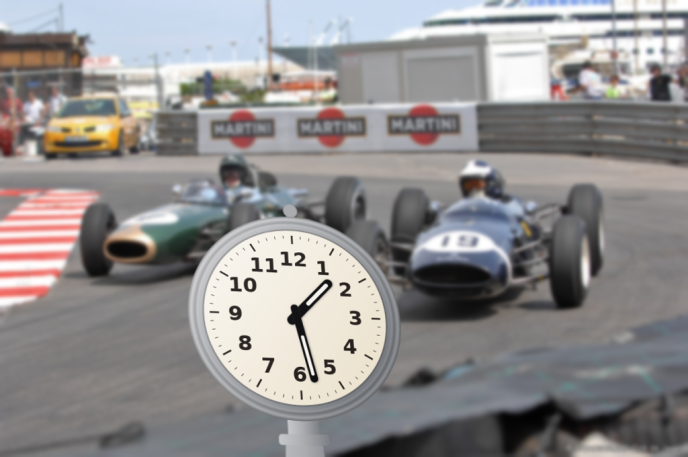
1:28
